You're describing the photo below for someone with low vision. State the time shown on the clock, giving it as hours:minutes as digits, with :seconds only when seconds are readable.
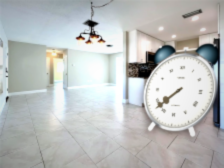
7:38
